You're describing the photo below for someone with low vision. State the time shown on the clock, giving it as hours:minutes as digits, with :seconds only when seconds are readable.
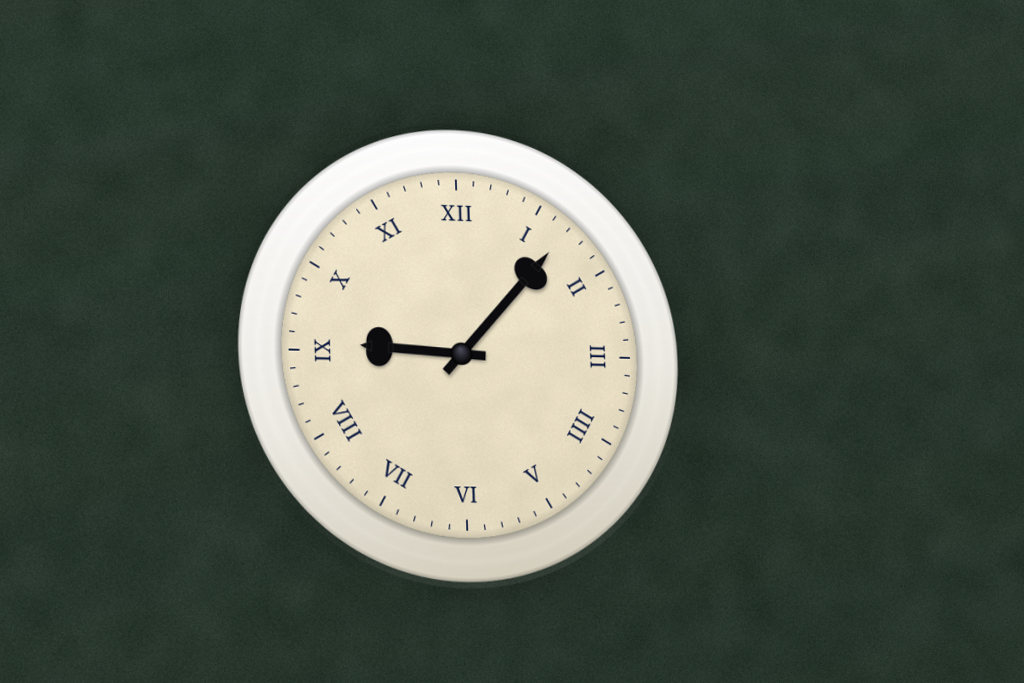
9:07
